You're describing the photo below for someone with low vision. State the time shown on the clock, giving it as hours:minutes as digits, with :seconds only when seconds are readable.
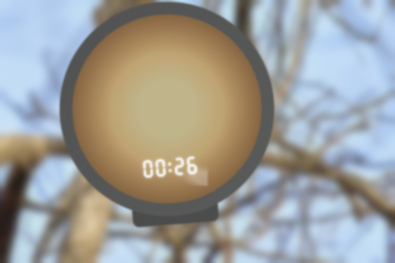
0:26
